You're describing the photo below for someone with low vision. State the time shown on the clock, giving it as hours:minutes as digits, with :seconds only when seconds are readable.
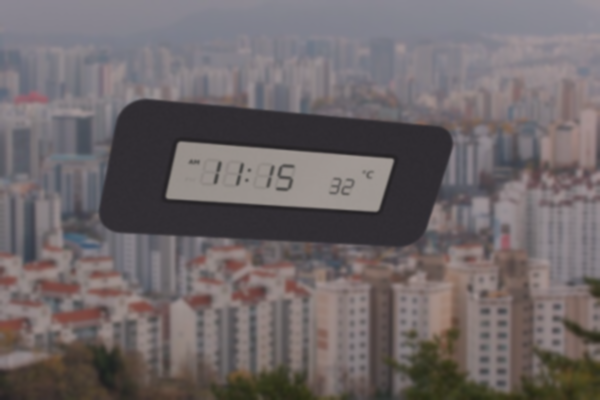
11:15
